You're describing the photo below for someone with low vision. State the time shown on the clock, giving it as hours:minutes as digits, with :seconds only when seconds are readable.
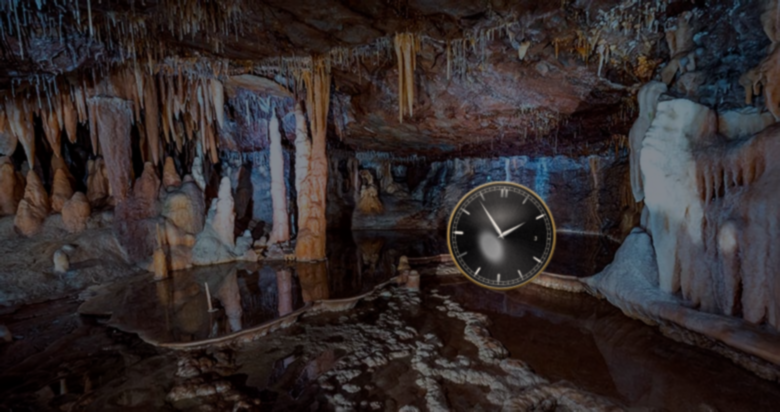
1:54
